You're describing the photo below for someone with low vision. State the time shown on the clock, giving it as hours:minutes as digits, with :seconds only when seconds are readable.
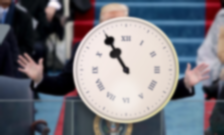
10:55
